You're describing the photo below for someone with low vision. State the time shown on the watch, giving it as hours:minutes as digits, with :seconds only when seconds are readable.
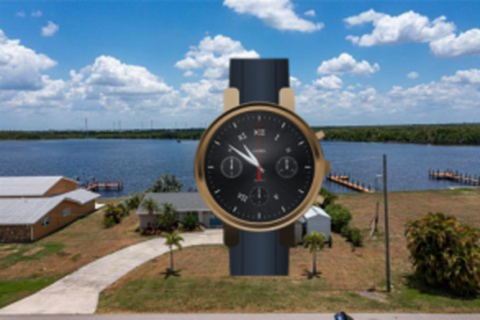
10:51
